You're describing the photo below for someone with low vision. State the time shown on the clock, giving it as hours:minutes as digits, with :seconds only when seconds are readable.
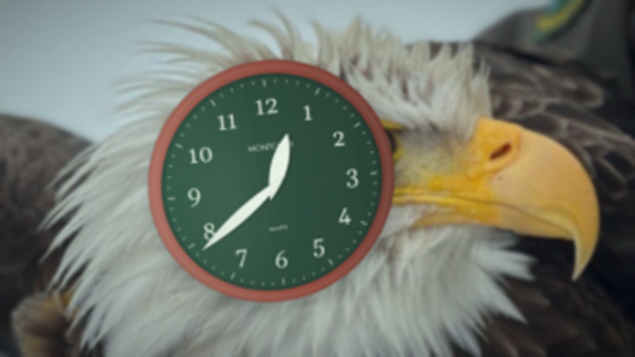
12:39
